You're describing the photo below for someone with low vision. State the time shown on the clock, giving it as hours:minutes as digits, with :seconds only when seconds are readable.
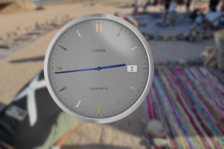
2:44
